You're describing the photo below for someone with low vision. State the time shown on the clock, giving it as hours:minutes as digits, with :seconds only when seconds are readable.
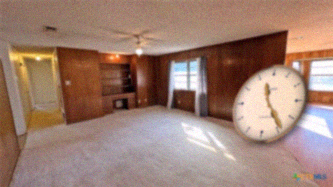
11:24
